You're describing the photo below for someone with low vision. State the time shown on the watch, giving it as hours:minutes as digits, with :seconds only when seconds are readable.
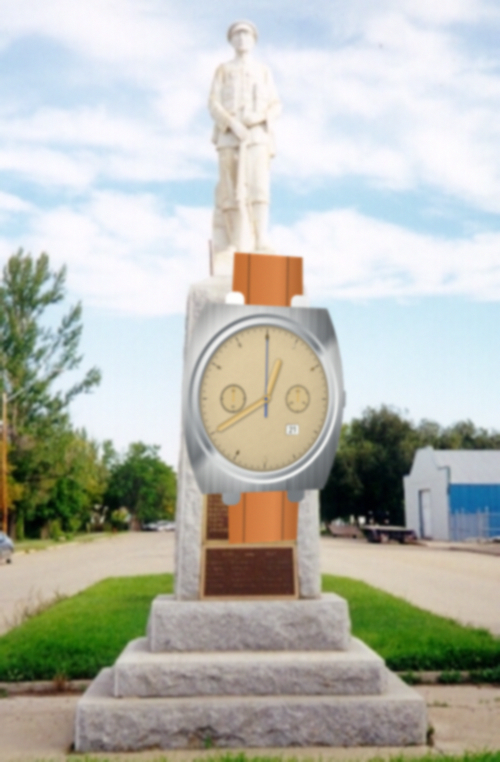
12:40
